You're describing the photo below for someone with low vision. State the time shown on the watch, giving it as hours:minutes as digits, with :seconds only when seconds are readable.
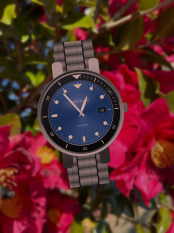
12:54
